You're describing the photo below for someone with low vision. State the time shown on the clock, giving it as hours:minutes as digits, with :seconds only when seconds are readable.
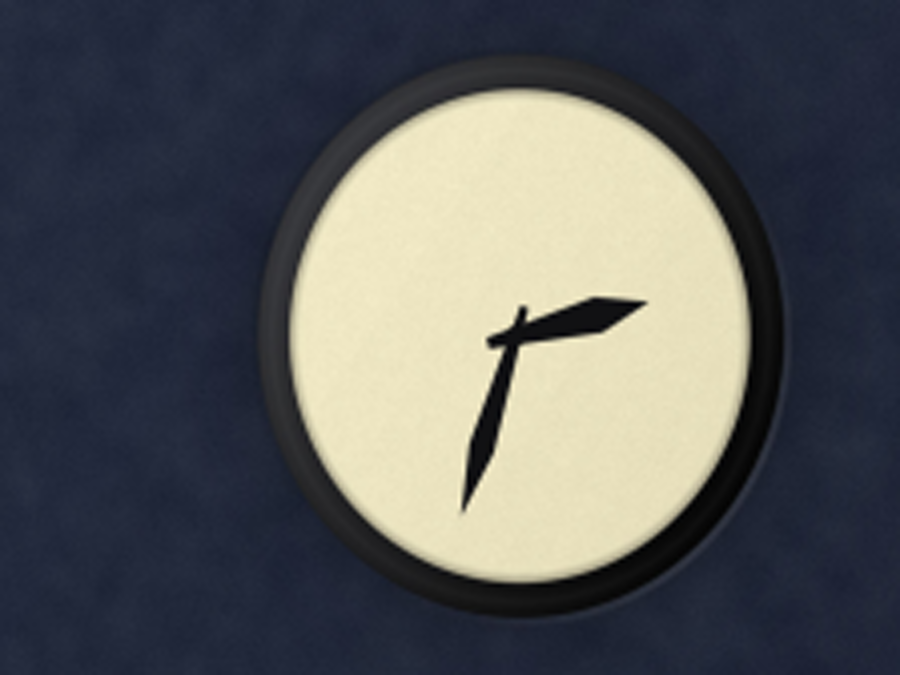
2:33
